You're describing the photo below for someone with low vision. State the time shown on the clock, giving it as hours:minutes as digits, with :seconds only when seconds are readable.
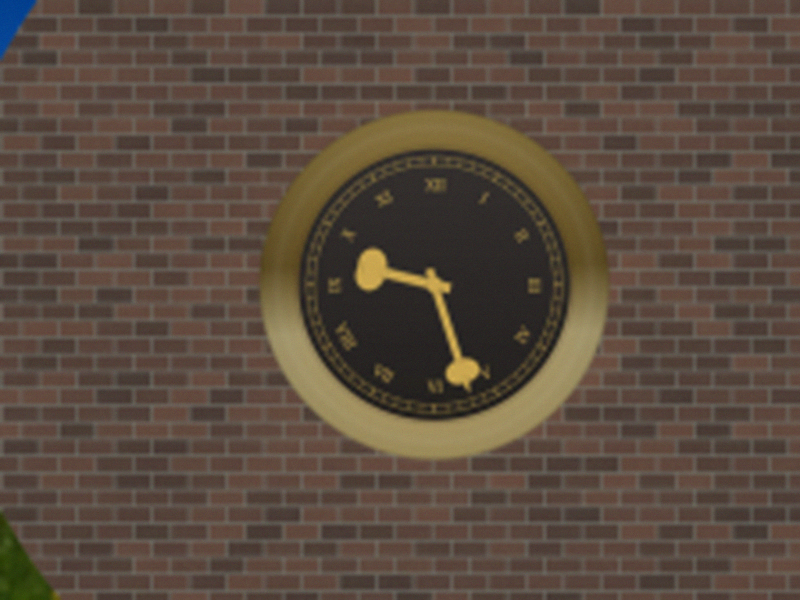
9:27
